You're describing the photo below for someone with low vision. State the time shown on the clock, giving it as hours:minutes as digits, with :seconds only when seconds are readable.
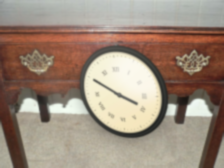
3:50
